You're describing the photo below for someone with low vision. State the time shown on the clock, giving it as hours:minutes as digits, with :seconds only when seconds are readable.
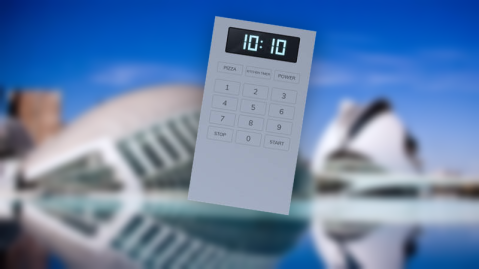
10:10
